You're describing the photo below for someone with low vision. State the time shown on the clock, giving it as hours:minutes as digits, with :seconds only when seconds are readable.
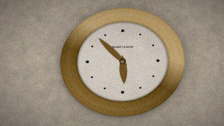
5:53
